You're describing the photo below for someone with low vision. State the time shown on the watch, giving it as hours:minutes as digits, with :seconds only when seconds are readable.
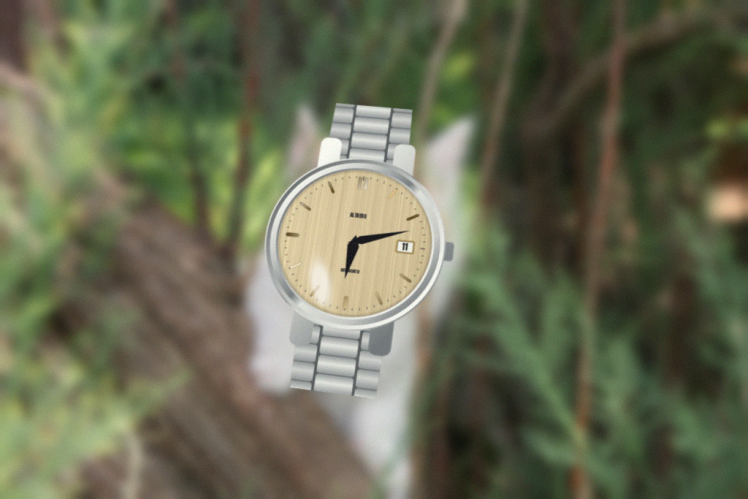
6:12
